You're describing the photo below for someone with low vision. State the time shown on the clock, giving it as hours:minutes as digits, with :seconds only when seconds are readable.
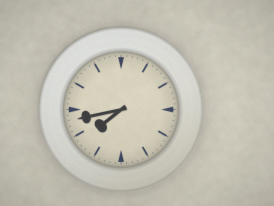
7:43
